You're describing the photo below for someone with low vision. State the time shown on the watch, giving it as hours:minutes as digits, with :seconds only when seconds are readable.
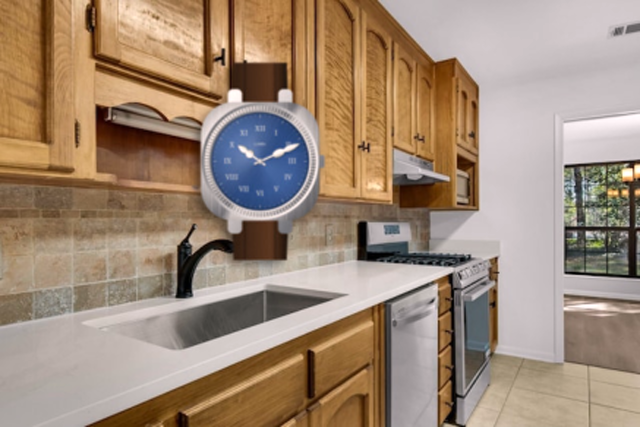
10:11
